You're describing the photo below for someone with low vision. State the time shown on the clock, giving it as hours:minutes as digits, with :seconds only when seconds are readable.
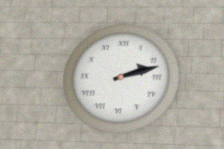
2:12
